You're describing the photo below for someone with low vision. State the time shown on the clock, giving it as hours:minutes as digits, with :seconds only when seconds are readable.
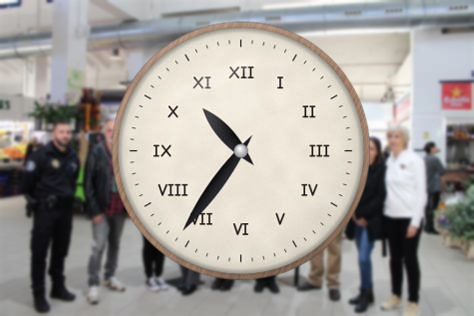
10:36
